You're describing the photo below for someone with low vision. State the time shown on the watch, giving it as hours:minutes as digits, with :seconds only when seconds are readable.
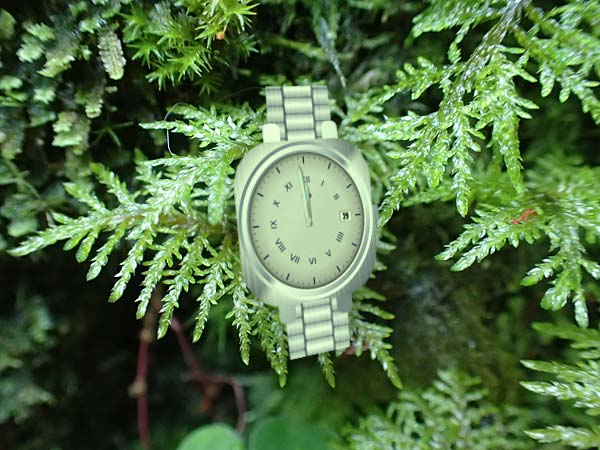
11:59
